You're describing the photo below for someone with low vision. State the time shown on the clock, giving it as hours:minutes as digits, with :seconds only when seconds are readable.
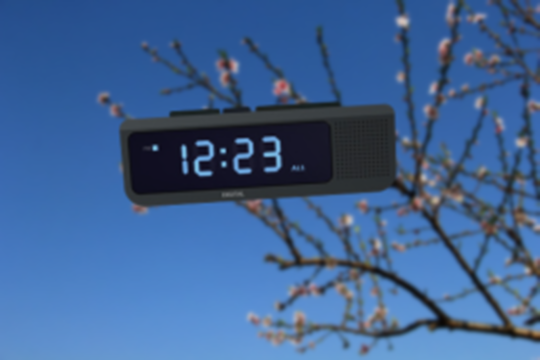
12:23
